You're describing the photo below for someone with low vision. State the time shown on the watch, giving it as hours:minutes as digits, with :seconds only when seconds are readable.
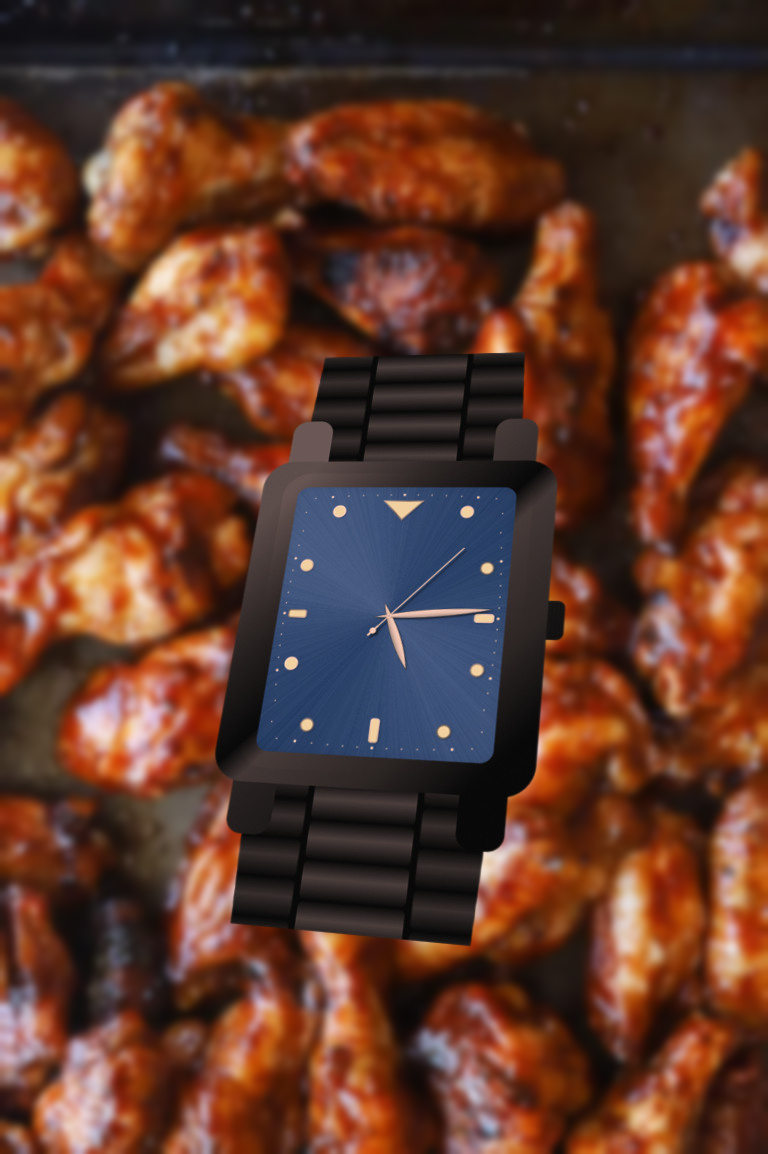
5:14:07
